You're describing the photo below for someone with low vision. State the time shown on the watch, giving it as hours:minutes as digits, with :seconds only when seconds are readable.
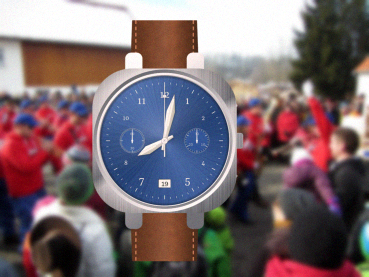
8:02
